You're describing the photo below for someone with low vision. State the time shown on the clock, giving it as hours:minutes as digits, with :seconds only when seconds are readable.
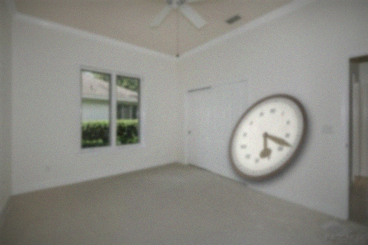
5:18
